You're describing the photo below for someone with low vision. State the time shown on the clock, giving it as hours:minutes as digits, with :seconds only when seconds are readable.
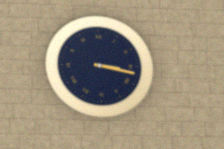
3:17
